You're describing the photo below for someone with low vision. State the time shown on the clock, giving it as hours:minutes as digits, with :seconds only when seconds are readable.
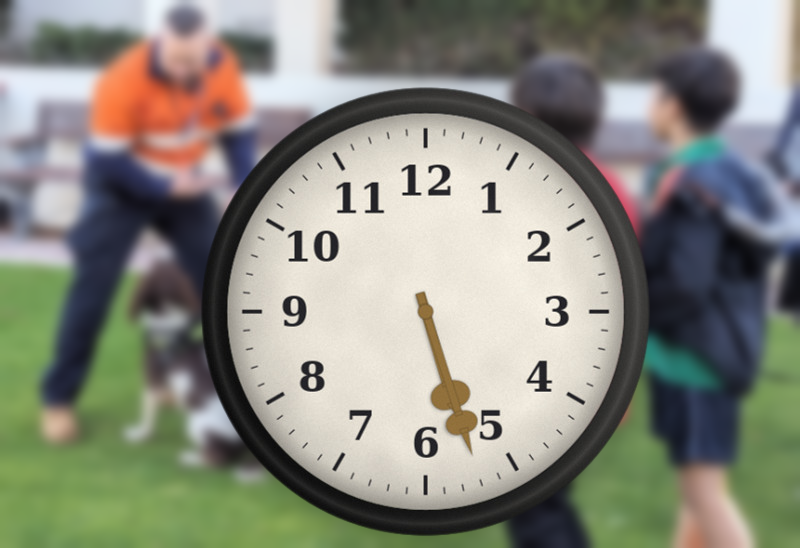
5:27
